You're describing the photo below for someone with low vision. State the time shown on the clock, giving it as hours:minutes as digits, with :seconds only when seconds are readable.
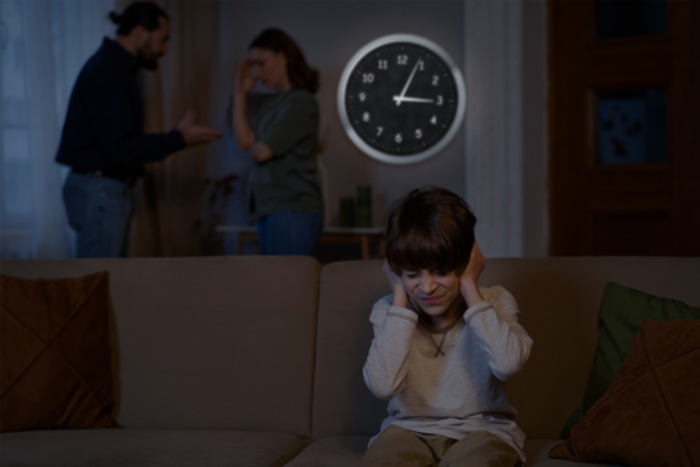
3:04
